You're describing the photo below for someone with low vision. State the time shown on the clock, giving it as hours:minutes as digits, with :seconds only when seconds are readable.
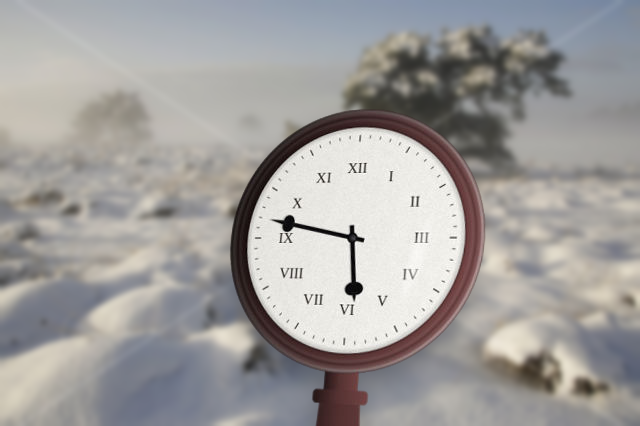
5:47
